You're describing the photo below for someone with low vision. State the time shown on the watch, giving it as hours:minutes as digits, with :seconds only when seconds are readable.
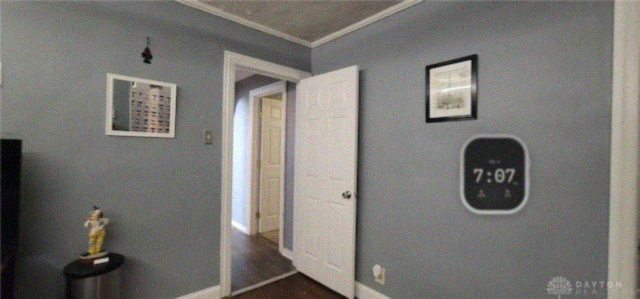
7:07
